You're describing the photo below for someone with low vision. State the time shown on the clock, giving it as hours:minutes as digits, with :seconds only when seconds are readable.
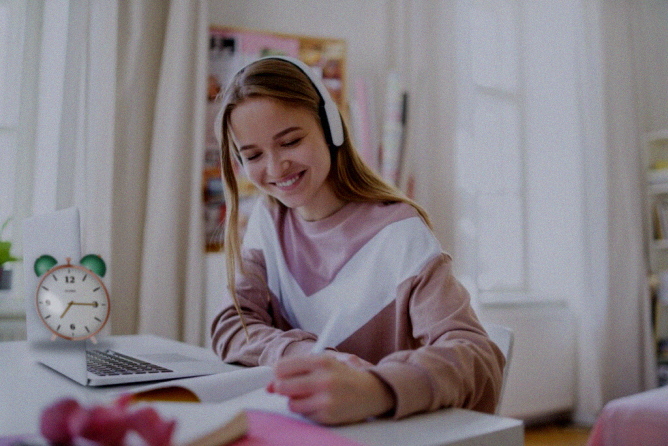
7:15
